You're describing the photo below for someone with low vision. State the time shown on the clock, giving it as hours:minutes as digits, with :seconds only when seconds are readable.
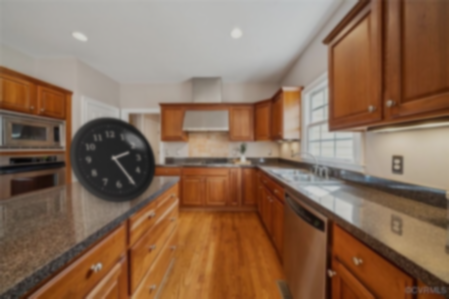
2:25
